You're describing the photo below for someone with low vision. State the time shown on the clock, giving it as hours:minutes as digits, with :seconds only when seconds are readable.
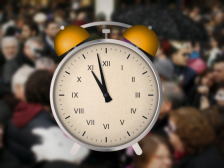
10:58
